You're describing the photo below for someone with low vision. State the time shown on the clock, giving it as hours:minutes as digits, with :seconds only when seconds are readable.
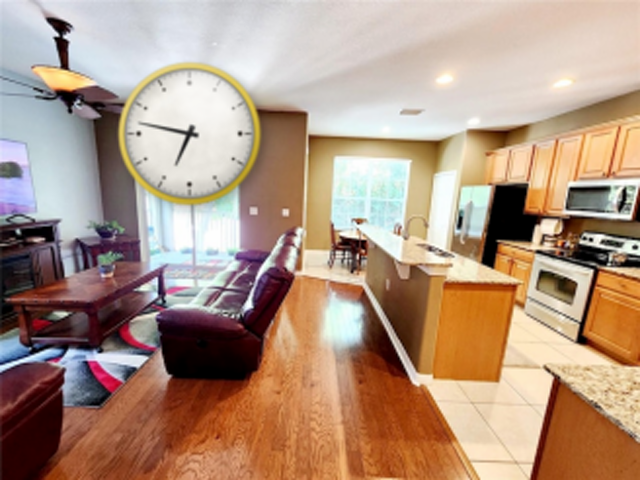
6:47
